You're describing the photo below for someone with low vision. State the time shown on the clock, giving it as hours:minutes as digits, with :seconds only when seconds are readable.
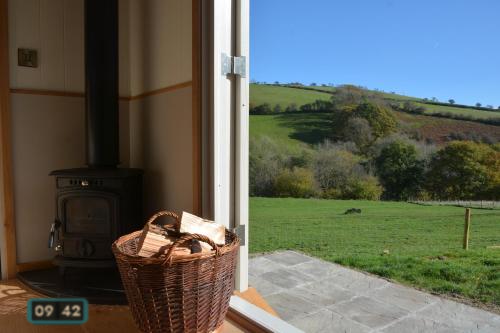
9:42
